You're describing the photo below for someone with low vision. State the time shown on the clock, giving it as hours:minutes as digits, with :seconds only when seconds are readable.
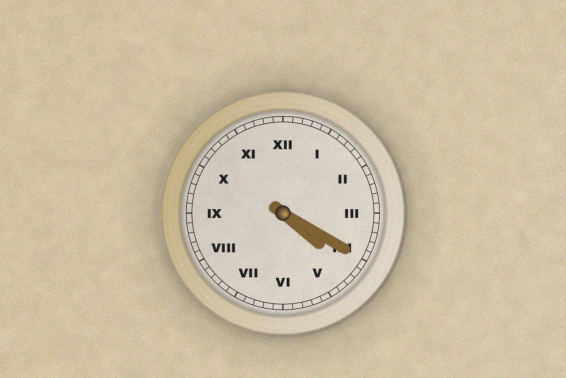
4:20
